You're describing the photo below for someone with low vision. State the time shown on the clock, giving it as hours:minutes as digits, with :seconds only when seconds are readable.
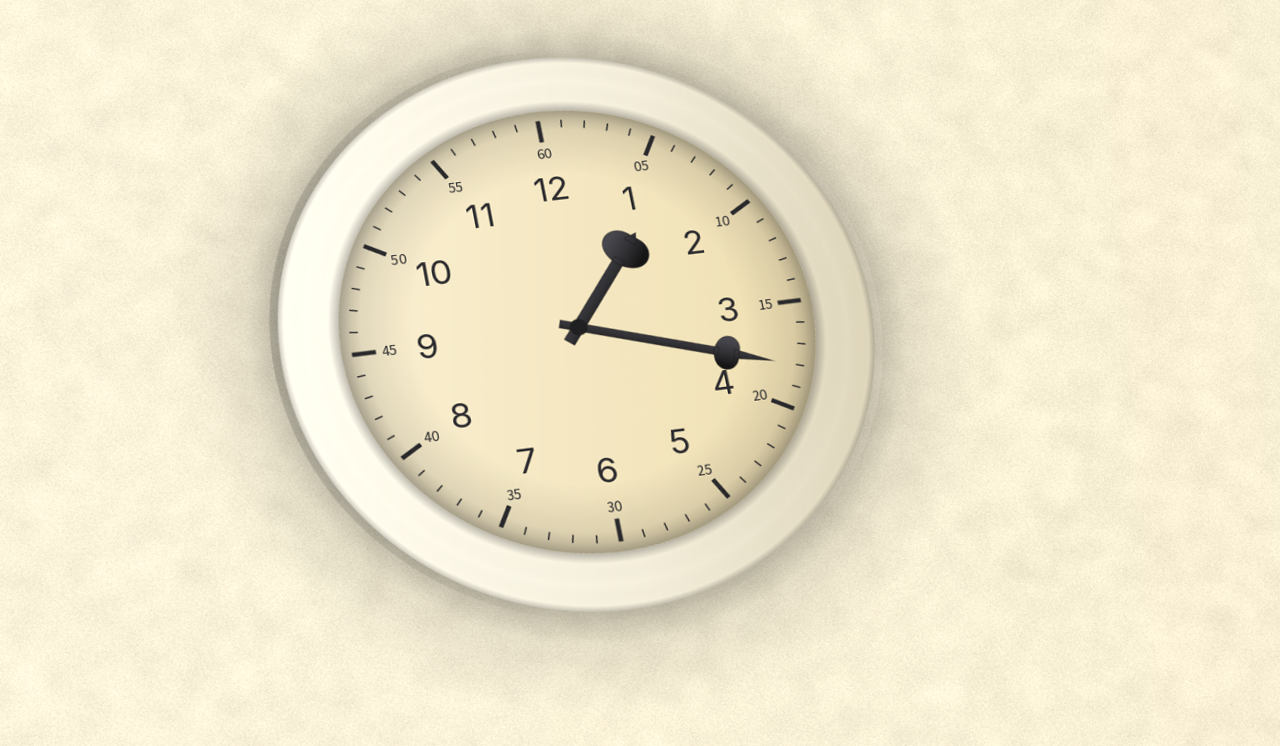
1:18
